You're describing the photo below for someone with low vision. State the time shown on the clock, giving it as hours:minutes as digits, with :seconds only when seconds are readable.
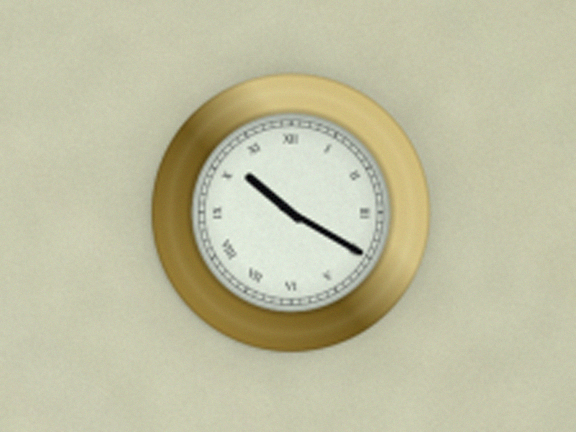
10:20
